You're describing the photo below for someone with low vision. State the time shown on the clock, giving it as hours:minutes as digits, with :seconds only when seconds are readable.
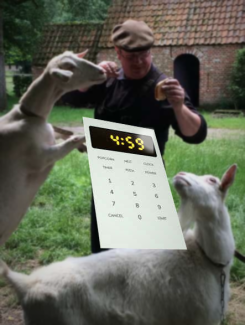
4:59
